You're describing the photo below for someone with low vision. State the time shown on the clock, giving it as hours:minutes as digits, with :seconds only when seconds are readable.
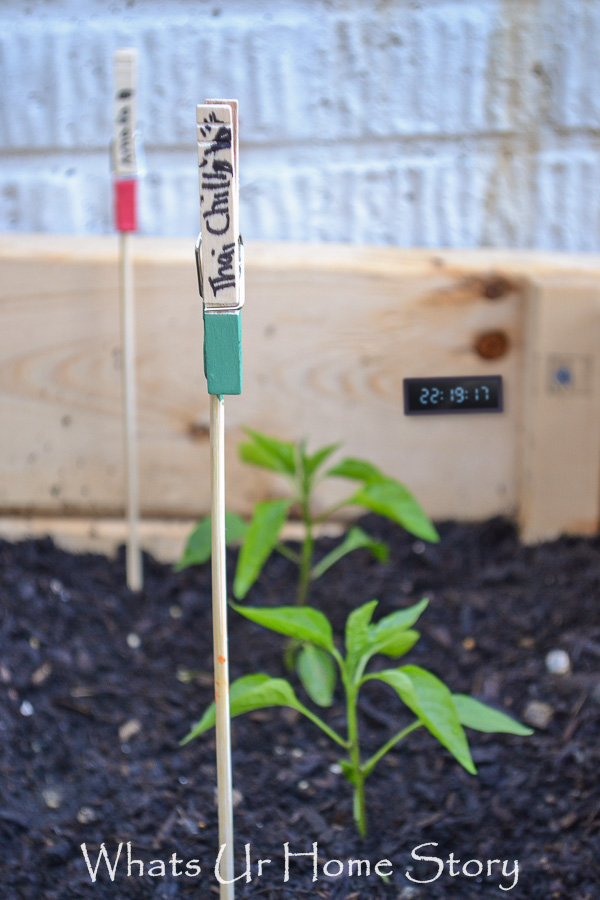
22:19:17
